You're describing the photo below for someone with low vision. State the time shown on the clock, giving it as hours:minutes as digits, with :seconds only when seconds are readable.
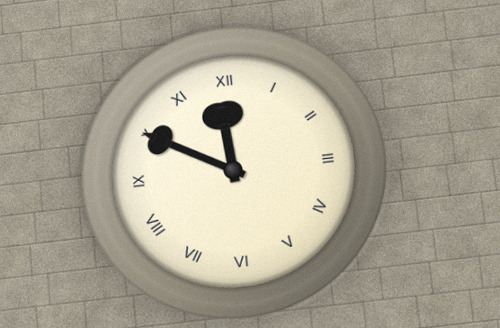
11:50
